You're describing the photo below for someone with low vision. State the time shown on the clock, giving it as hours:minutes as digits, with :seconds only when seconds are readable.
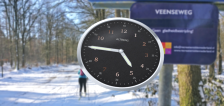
4:45
